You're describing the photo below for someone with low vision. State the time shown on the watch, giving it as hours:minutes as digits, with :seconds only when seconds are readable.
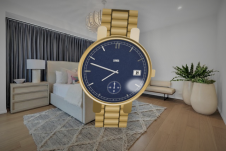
7:48
